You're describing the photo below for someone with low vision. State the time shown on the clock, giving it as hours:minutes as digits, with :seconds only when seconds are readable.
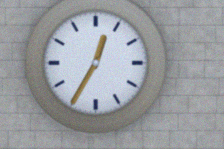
12:35
